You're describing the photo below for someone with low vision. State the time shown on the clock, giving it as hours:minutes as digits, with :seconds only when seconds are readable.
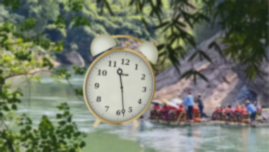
11:28
